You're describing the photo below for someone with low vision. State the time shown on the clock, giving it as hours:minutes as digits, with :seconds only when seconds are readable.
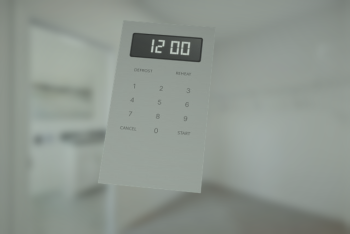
12:00
